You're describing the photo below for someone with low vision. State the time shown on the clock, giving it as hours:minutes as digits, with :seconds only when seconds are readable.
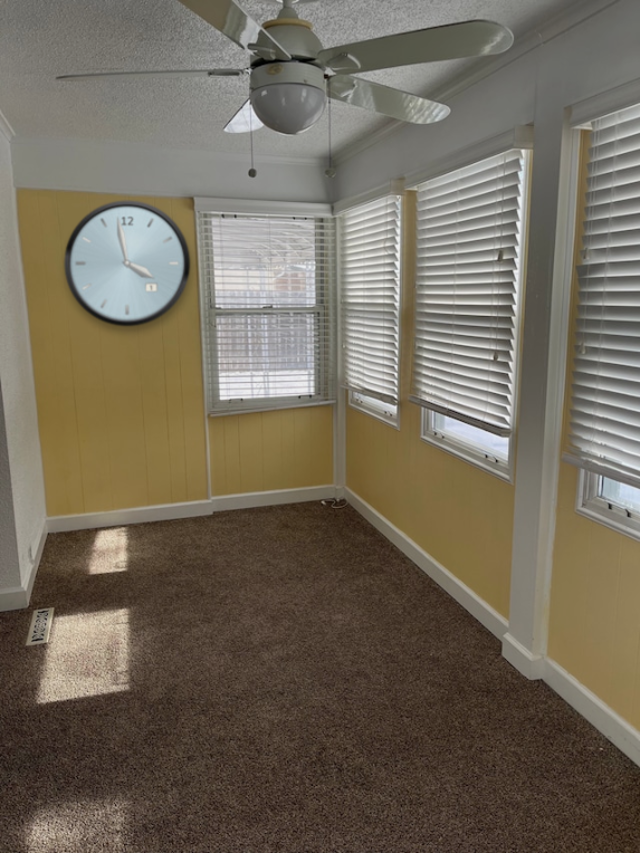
3:58
